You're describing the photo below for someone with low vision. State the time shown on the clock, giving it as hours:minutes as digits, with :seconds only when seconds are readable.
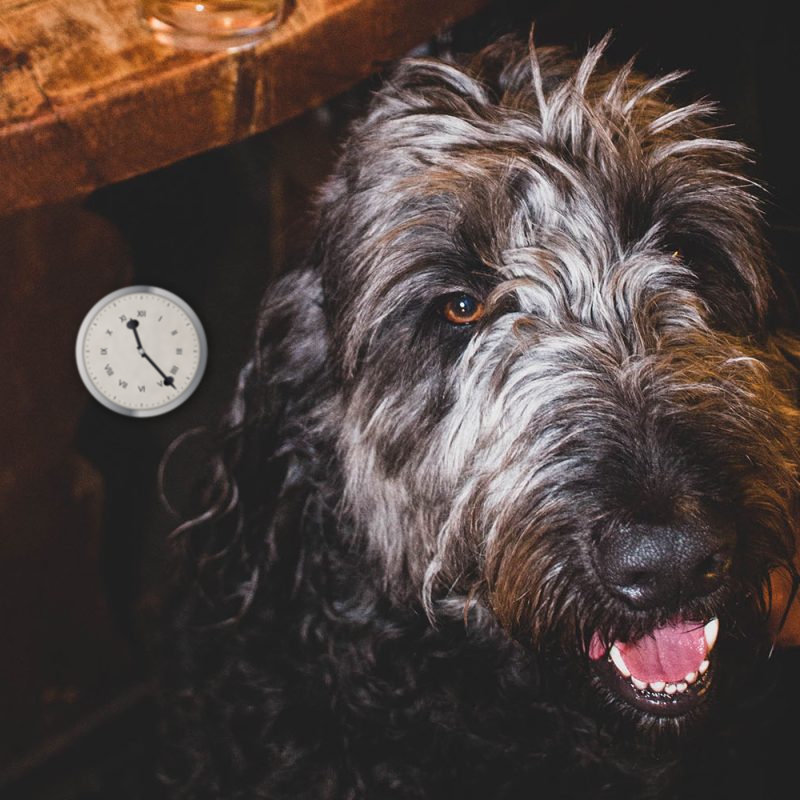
11:23
